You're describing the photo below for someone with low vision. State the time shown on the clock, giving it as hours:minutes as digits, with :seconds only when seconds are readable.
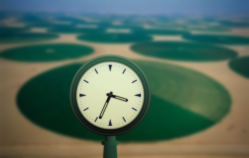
3:34
